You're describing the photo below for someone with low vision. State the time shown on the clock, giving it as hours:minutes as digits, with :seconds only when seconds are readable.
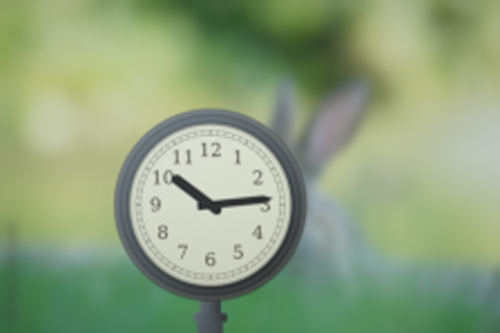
10:14
